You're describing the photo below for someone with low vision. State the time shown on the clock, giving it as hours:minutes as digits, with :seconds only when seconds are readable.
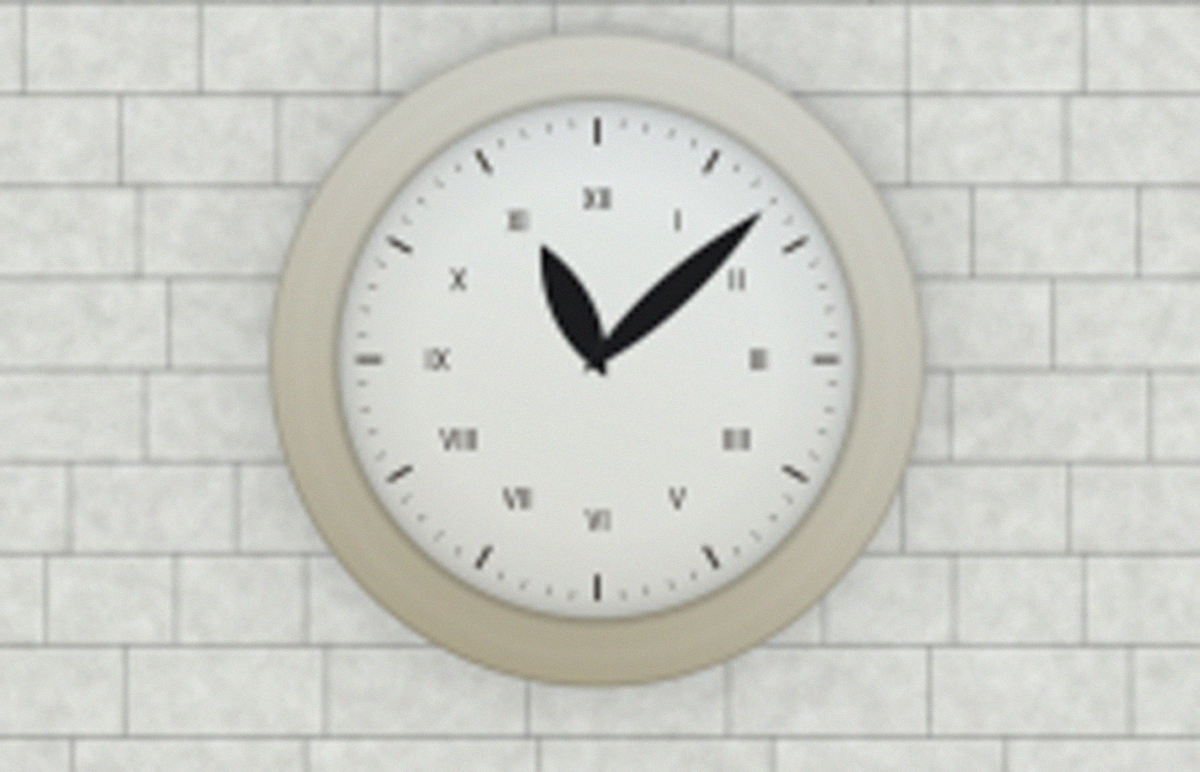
11:08
